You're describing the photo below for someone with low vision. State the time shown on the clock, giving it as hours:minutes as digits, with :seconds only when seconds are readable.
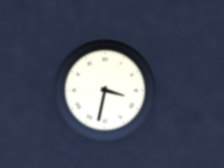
3:32
